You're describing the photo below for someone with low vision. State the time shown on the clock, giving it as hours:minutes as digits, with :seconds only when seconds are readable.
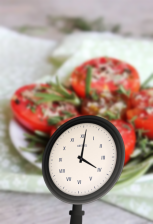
4:01
